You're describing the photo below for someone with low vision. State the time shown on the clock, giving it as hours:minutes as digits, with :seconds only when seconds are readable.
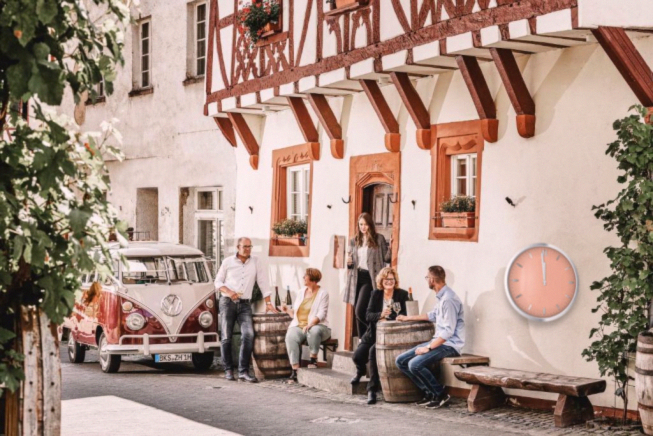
11:59
